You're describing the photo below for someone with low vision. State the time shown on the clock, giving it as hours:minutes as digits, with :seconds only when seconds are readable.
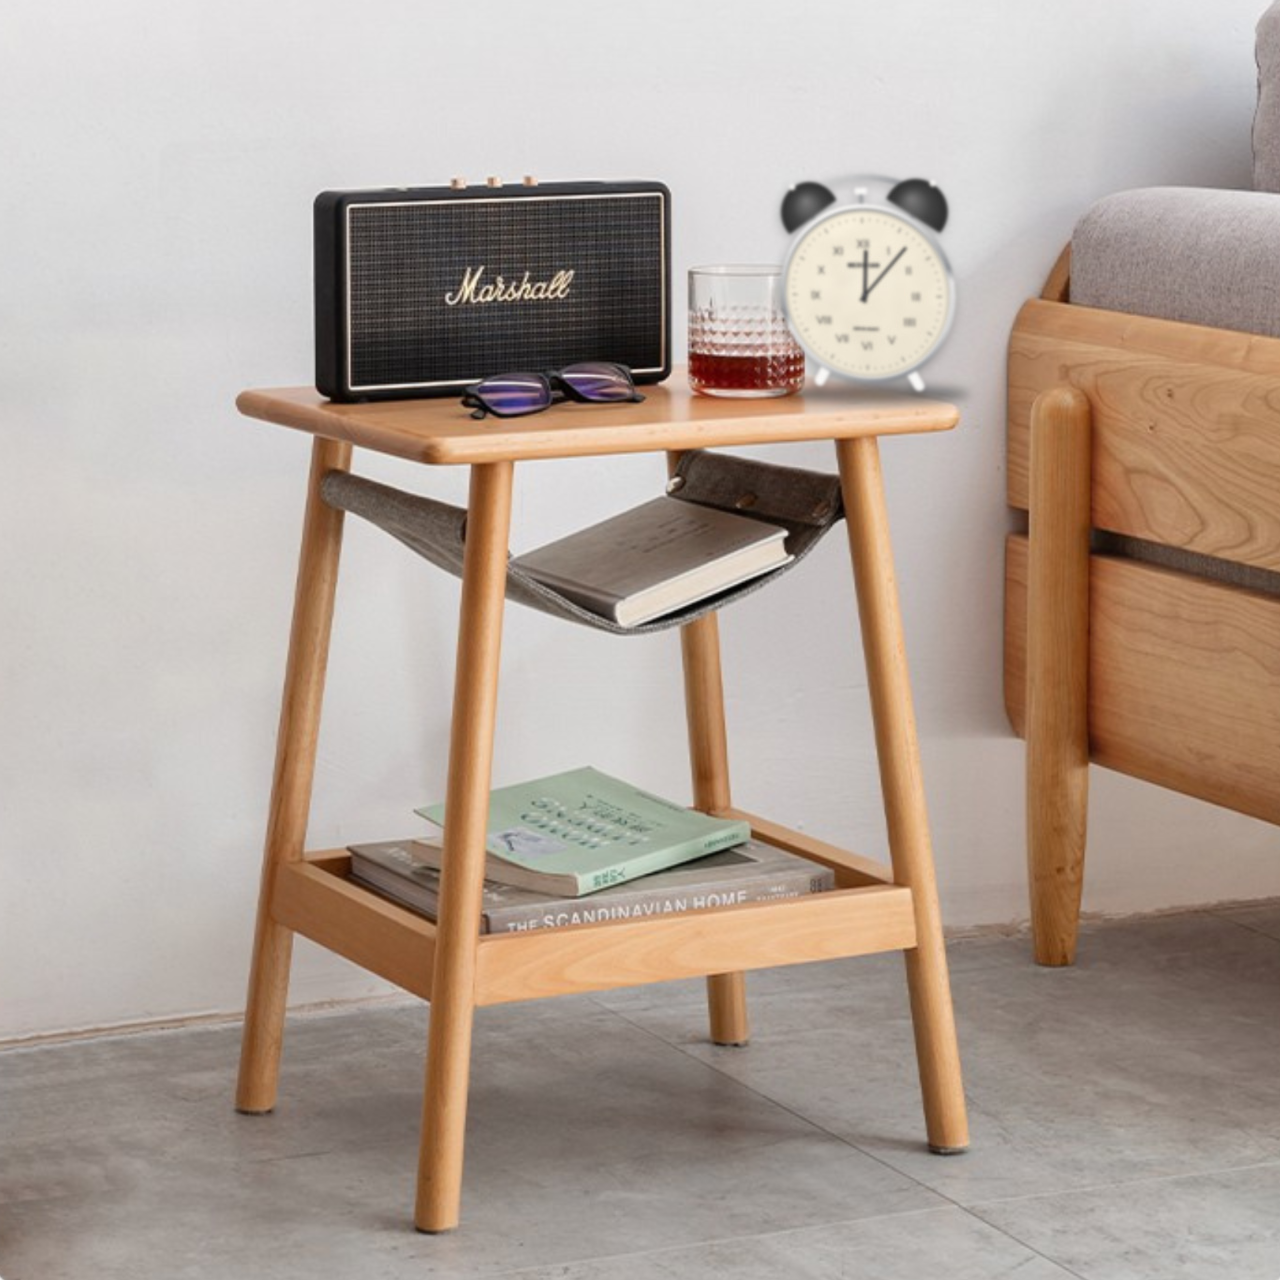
12:07
